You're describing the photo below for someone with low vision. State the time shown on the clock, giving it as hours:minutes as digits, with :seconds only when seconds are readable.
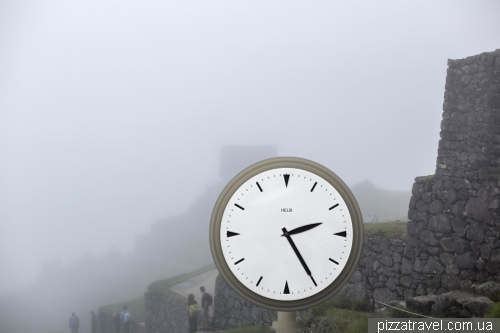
2:25
